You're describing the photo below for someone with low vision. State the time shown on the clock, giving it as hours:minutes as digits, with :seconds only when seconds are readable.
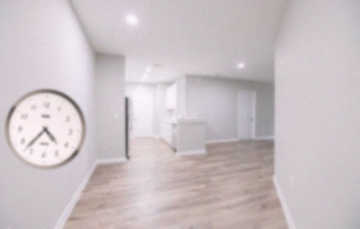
4:37
